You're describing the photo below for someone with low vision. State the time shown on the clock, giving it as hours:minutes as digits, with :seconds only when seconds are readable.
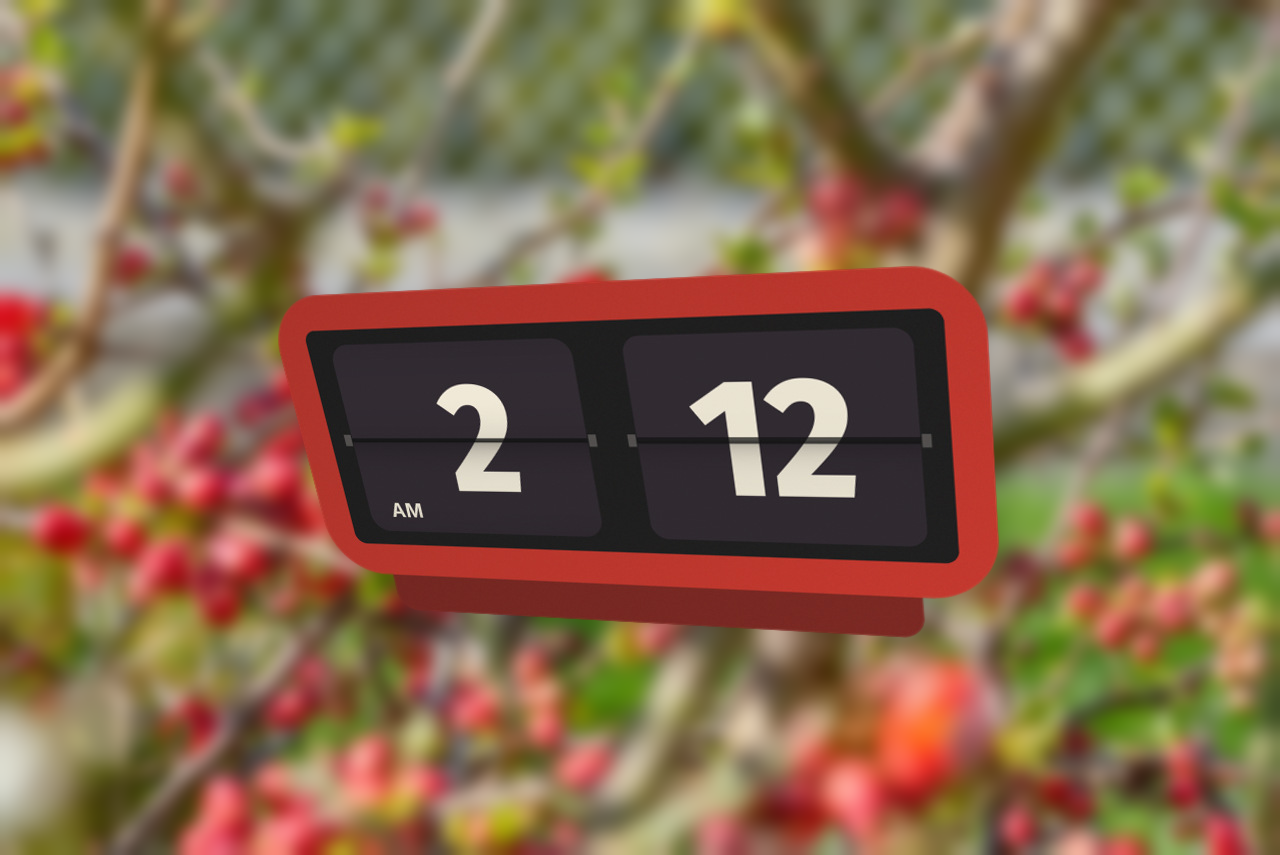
2:12
